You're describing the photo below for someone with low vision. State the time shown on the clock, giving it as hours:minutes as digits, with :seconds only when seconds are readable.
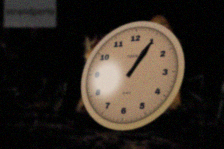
1:05
